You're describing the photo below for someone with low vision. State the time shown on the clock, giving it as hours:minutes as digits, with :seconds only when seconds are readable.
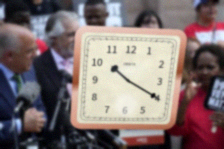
10:20
